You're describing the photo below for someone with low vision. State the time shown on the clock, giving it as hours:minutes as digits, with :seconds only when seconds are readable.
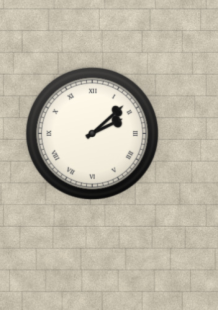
2:08
